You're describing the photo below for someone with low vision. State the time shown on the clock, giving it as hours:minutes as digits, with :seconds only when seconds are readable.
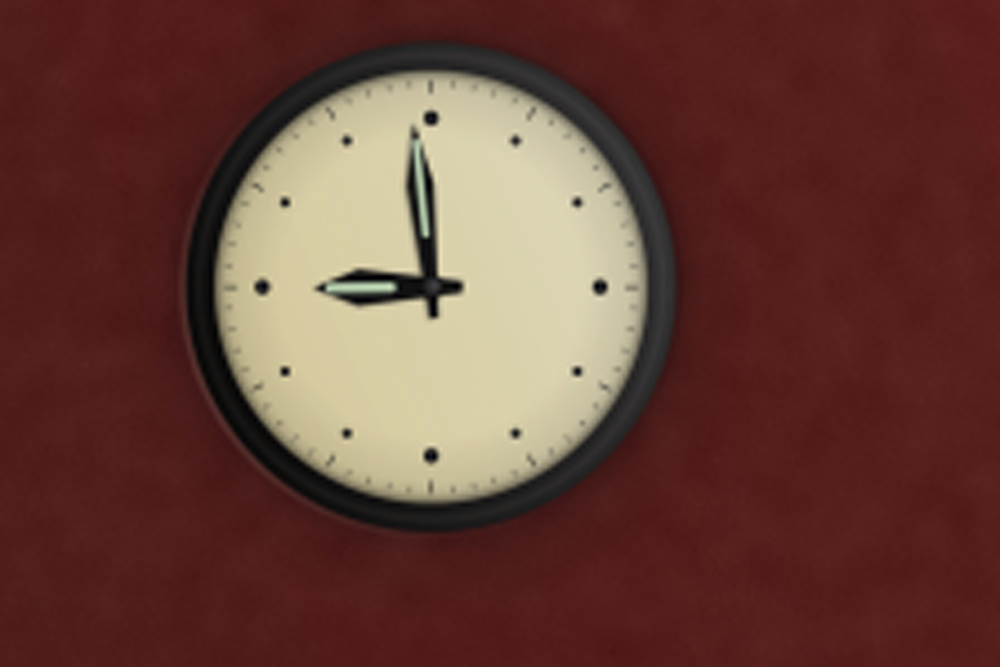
8:59
